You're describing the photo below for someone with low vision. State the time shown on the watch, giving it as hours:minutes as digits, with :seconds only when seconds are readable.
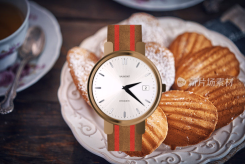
2:22
